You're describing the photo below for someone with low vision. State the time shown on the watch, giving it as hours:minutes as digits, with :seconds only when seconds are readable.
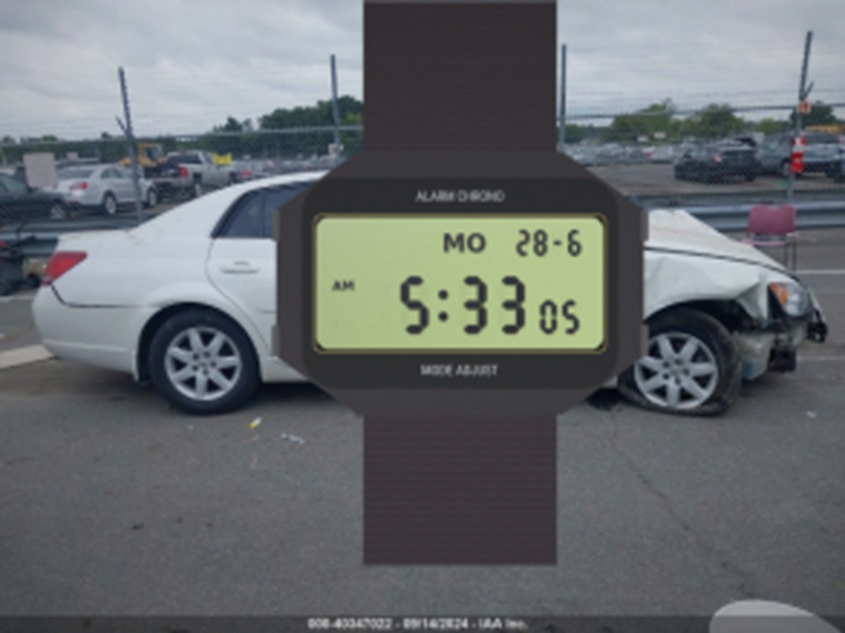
5:33:05
